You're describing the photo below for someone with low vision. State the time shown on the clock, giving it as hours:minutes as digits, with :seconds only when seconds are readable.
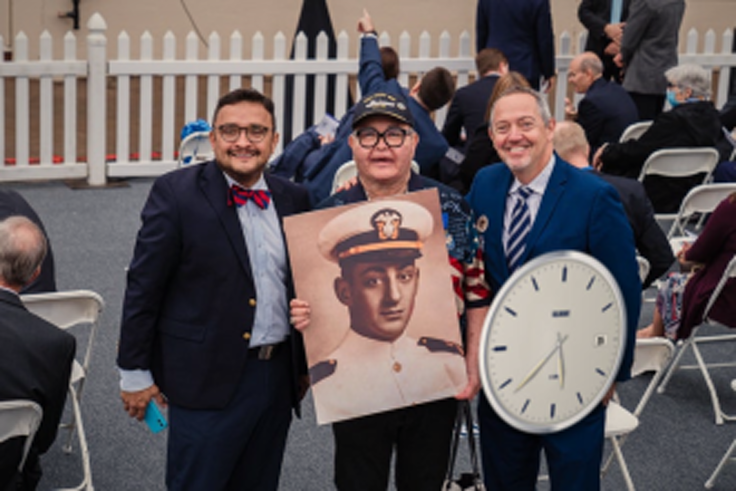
5:38
